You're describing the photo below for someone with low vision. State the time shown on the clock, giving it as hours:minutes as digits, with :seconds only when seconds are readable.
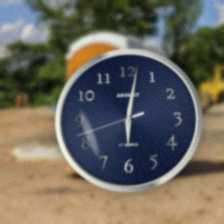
6:01:42
